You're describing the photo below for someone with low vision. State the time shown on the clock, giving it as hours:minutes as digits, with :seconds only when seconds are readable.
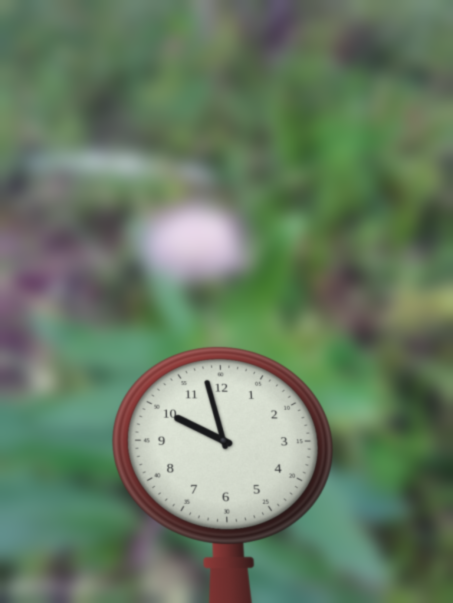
9:58
